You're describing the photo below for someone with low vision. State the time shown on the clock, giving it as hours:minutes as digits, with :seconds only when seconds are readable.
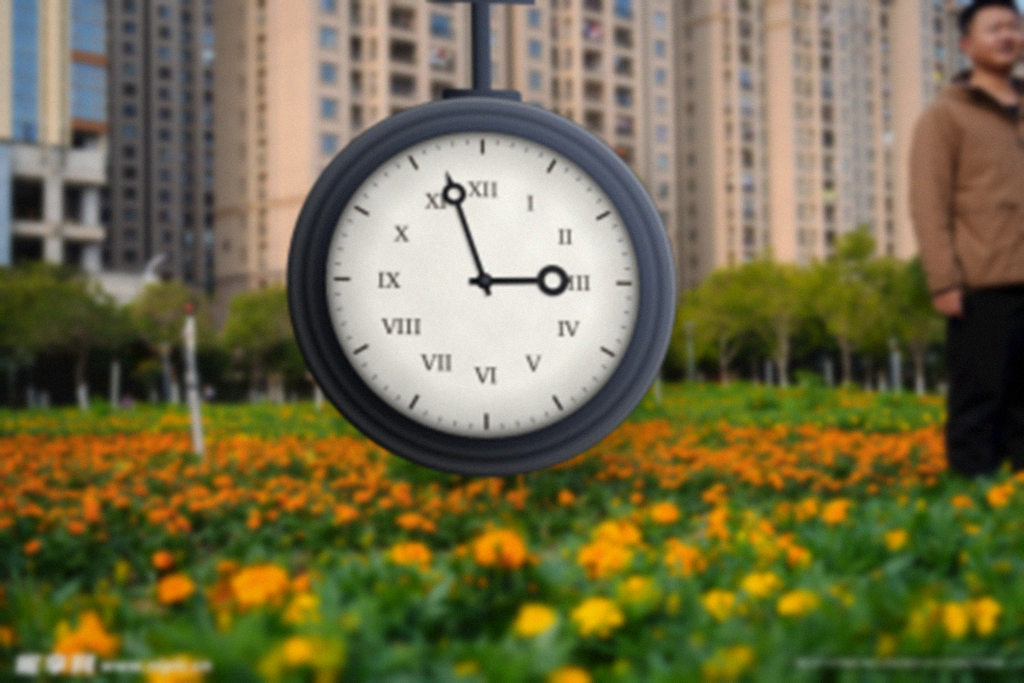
2:57
